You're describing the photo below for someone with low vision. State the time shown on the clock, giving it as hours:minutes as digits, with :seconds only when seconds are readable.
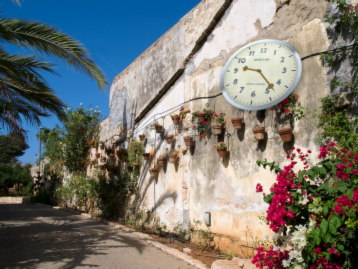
9:23
